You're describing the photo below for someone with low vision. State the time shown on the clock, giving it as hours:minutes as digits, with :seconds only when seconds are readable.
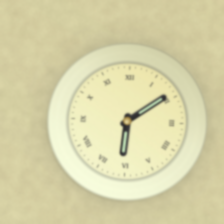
6:09
